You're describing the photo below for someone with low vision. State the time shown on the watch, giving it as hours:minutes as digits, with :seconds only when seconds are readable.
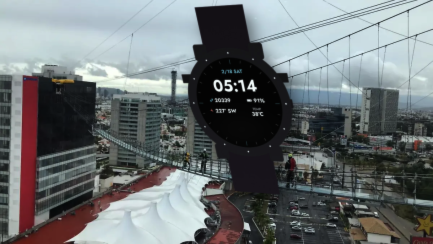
5:14
